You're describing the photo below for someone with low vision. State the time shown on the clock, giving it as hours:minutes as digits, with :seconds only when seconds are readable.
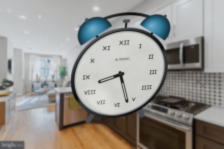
8:27
